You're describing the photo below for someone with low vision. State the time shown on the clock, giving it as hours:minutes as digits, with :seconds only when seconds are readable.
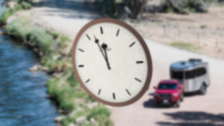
11:57
